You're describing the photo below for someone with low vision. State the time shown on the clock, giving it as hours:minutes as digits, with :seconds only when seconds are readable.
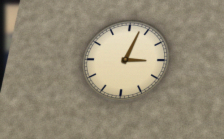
3:03
